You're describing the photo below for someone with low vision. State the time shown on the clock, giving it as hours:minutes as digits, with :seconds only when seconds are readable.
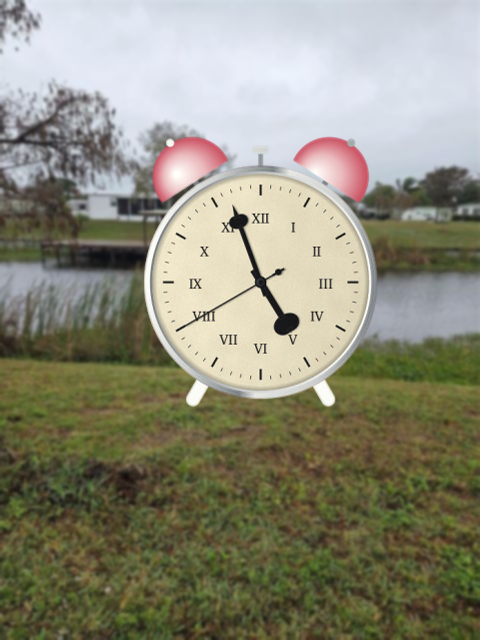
4:56:40
